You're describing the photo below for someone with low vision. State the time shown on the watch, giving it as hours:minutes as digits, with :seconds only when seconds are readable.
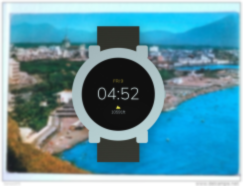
4:52
